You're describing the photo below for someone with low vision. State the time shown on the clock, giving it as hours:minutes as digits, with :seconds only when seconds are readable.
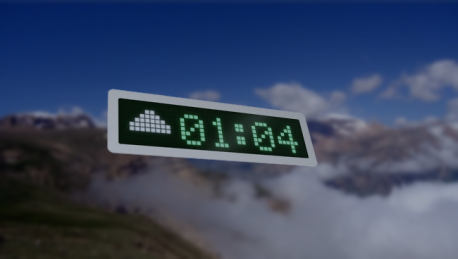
1:04
